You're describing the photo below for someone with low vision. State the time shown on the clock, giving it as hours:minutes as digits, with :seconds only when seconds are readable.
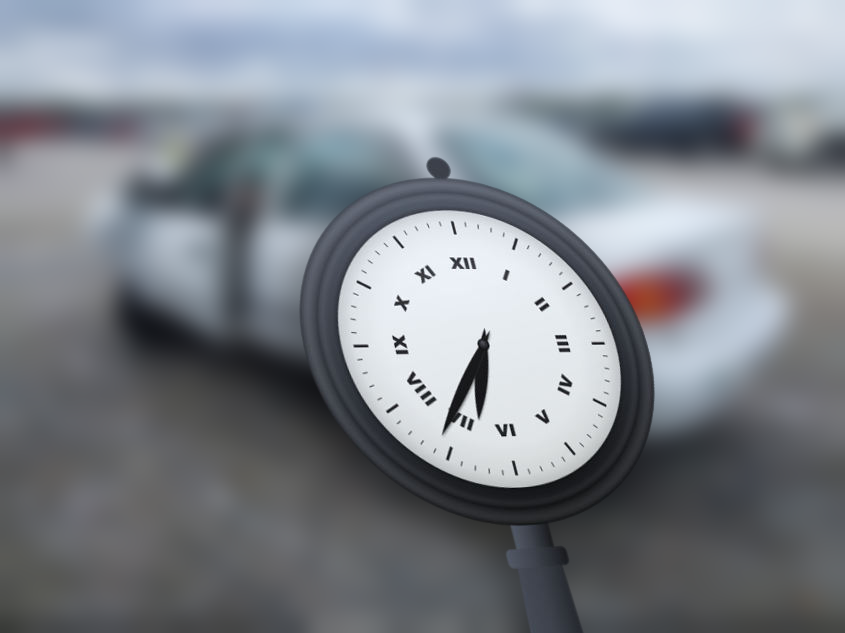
6:36
